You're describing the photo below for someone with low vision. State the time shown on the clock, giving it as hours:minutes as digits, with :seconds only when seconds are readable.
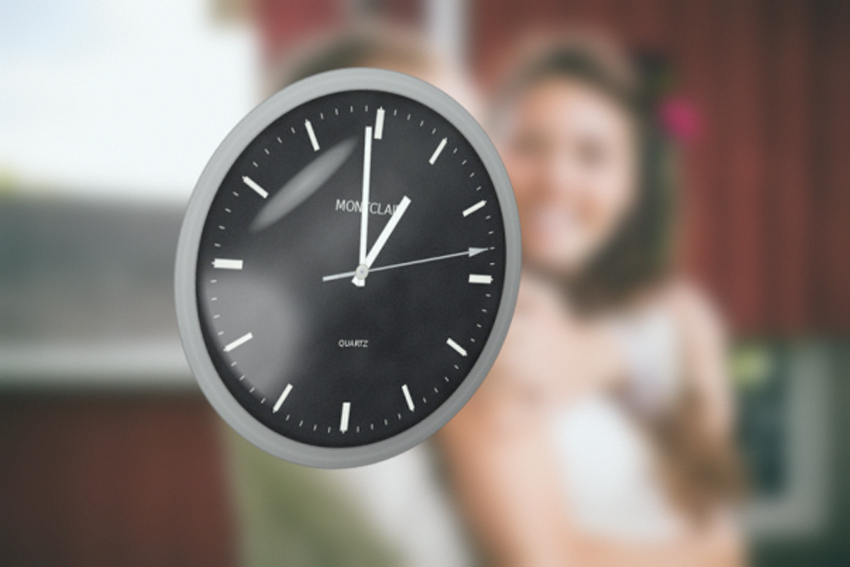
12:59:13
